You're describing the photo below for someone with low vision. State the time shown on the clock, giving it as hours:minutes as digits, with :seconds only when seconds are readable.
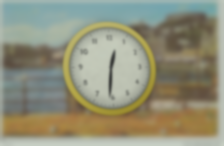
12:31
